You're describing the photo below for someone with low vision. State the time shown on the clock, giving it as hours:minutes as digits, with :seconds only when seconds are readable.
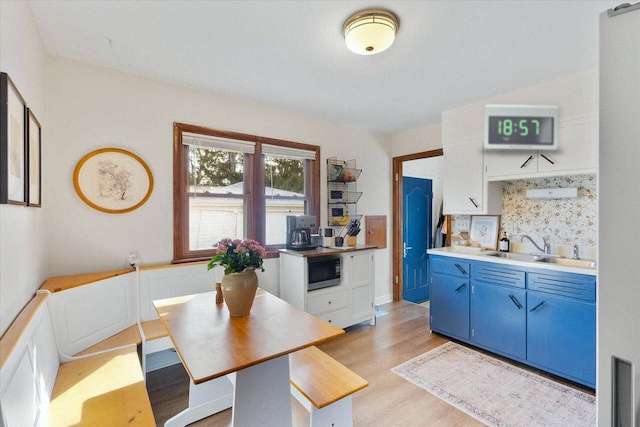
18:57
